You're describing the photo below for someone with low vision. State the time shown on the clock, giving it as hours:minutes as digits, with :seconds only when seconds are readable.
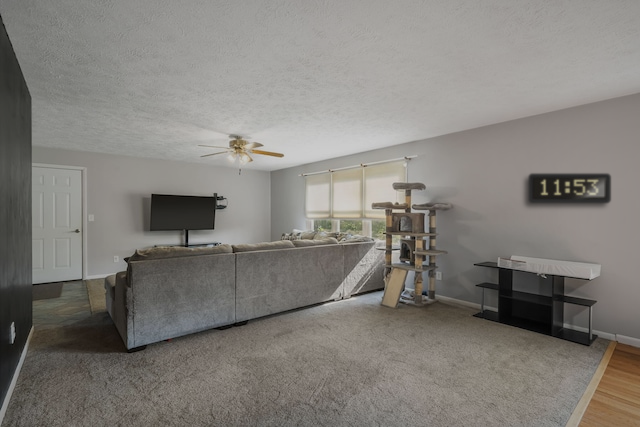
11:53
